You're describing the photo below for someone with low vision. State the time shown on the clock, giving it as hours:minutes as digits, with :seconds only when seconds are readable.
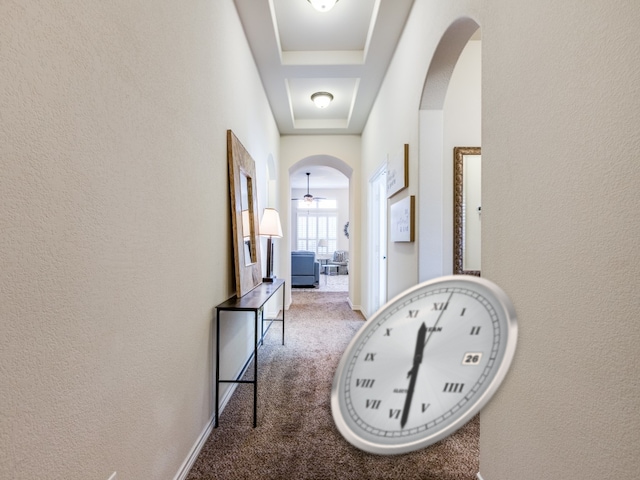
11:28:01
